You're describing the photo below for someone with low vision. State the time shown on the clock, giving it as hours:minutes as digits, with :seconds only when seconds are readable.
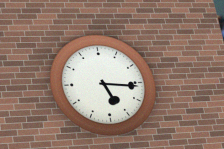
5:16
